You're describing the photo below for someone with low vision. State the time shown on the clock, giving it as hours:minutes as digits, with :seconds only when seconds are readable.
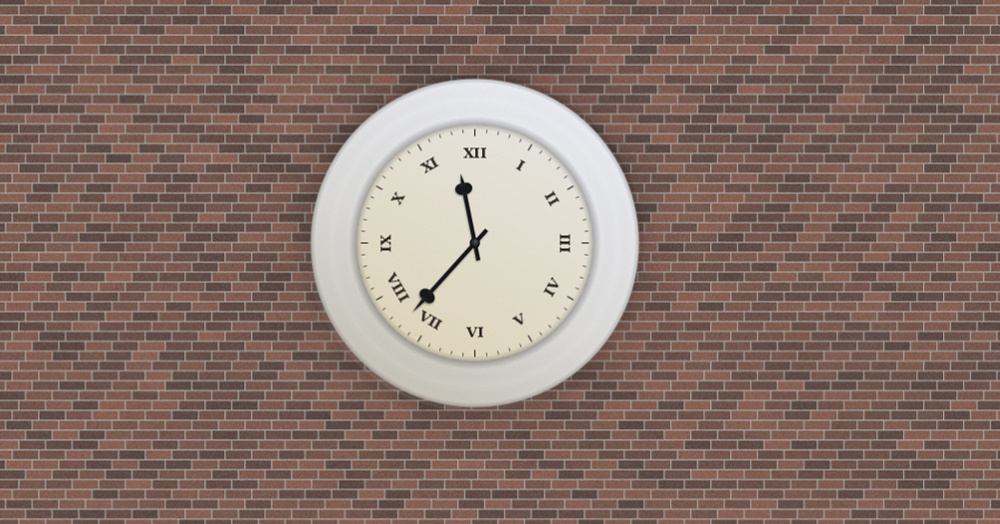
11:37
